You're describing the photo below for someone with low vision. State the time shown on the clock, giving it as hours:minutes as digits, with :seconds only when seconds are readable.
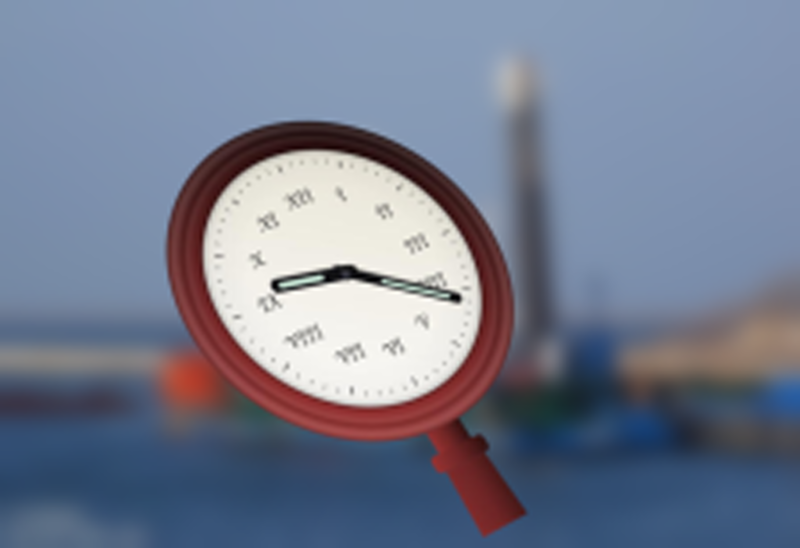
9:21
